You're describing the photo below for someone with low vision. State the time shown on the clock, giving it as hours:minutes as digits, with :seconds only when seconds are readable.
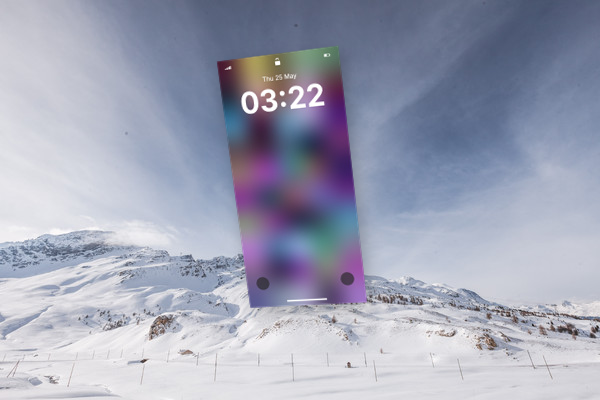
3:22
